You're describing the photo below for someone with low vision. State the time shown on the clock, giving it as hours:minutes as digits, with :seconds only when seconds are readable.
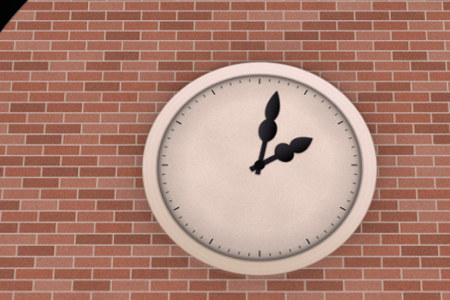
2:02
